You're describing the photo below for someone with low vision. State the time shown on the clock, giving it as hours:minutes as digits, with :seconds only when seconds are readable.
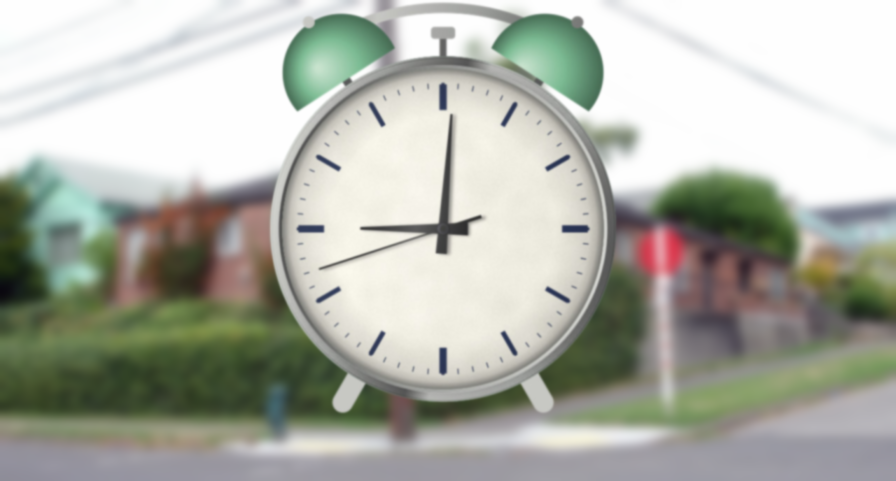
9:00:42
